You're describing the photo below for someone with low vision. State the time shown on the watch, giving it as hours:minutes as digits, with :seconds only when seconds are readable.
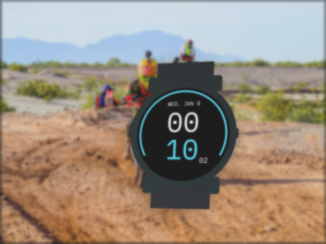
0:10
